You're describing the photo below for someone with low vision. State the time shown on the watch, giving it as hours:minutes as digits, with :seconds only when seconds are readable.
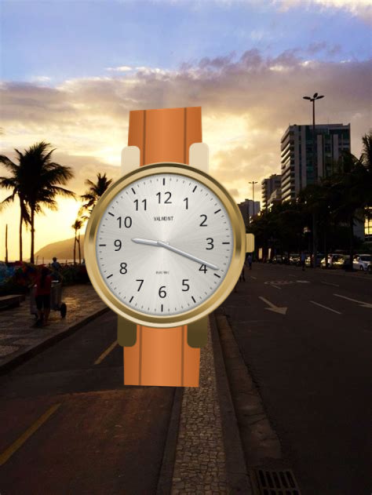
9:19
